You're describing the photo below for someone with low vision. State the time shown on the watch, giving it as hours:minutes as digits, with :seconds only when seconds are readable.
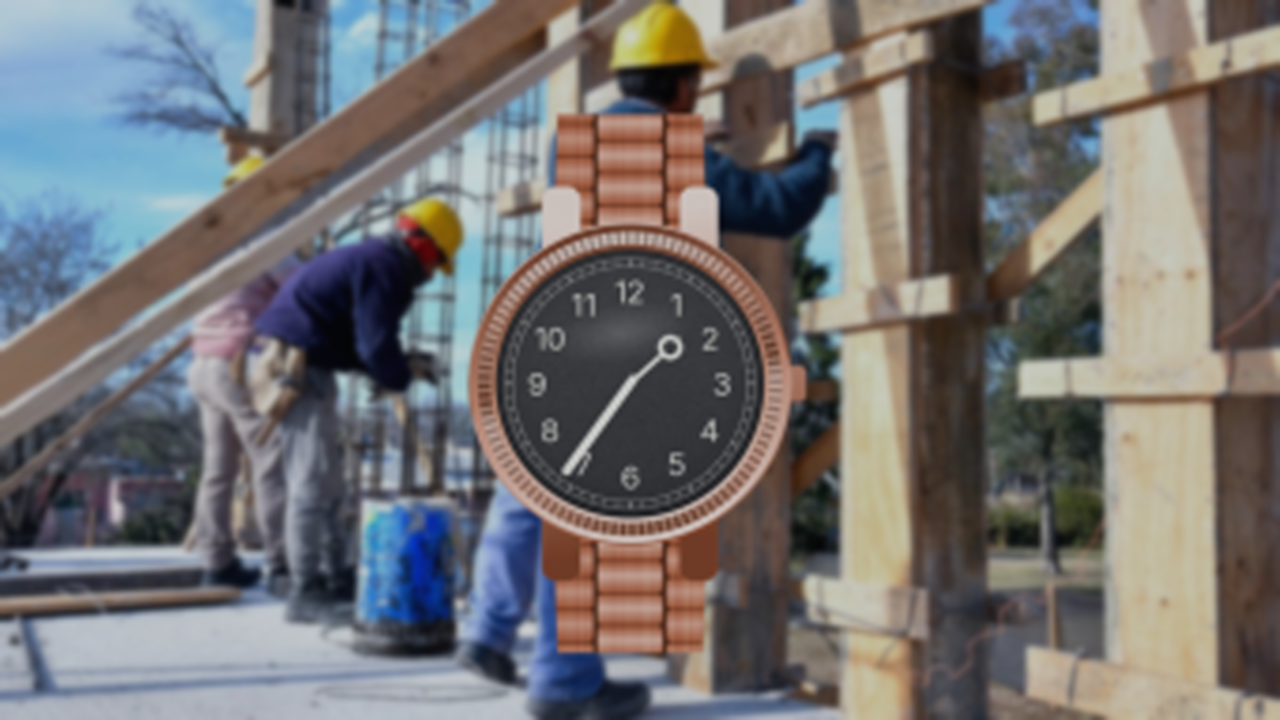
1:36
